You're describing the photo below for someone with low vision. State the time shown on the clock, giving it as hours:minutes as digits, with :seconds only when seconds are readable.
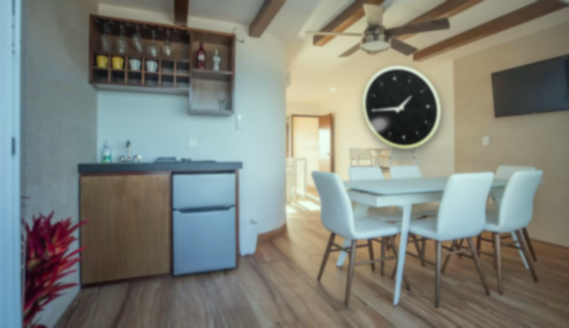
1:45
